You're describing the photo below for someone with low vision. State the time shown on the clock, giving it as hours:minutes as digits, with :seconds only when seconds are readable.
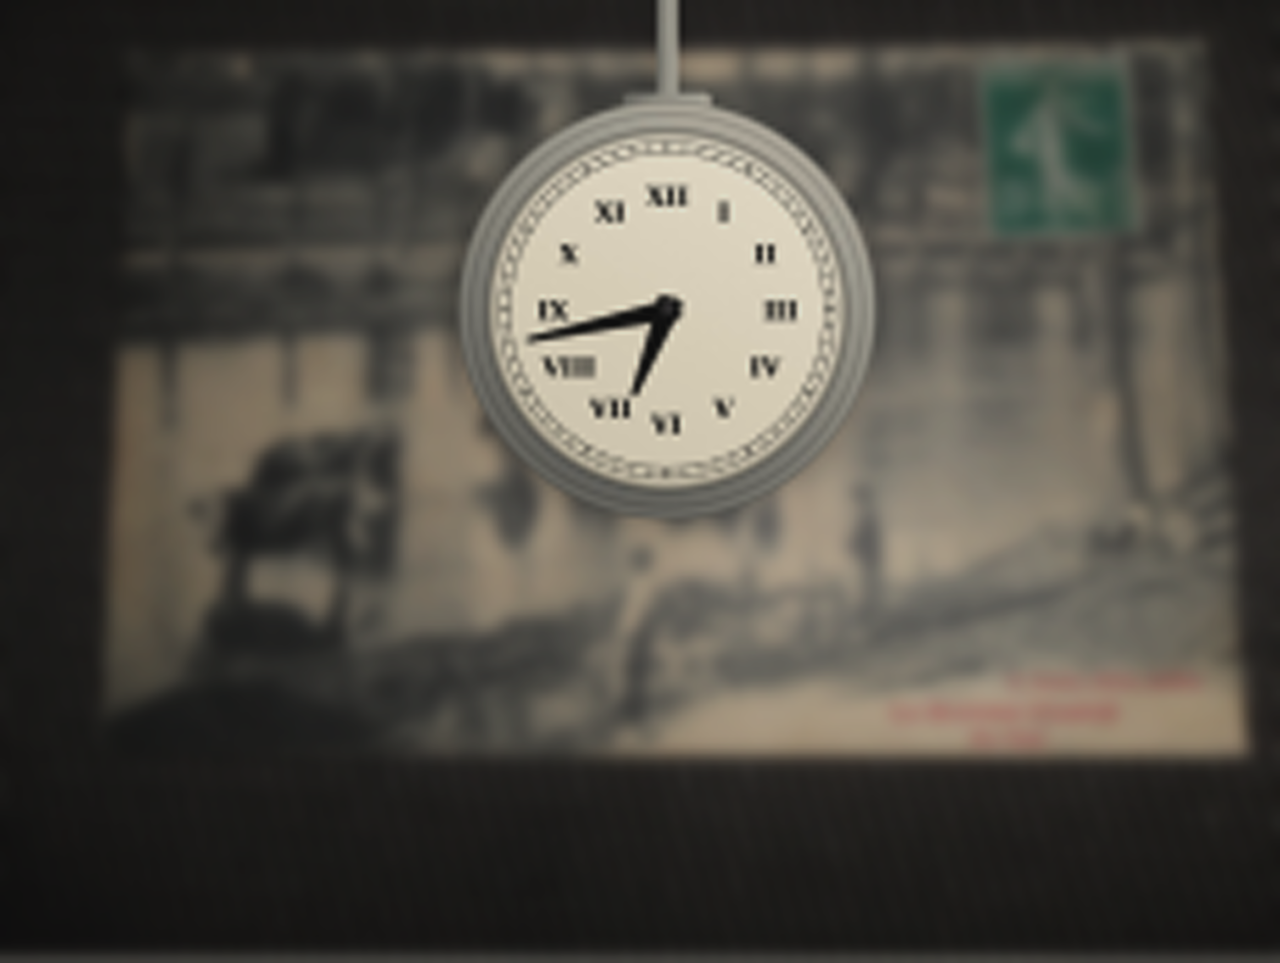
6:43
